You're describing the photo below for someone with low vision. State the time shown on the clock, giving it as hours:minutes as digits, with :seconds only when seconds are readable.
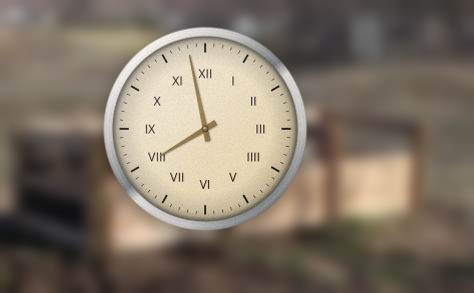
7:58
